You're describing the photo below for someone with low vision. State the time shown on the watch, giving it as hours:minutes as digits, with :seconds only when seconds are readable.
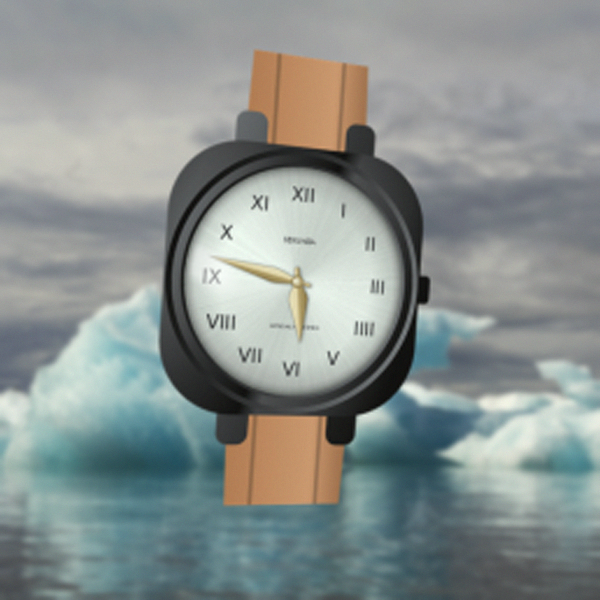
5:47
